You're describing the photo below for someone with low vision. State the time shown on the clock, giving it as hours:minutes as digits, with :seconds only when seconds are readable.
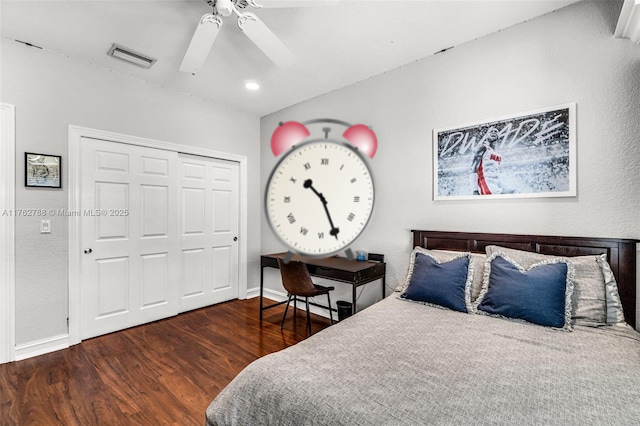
10:26
